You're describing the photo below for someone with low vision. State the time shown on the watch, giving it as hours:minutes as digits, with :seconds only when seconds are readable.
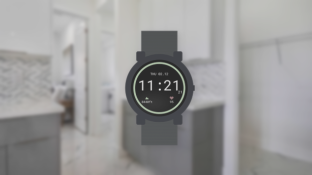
11:21
